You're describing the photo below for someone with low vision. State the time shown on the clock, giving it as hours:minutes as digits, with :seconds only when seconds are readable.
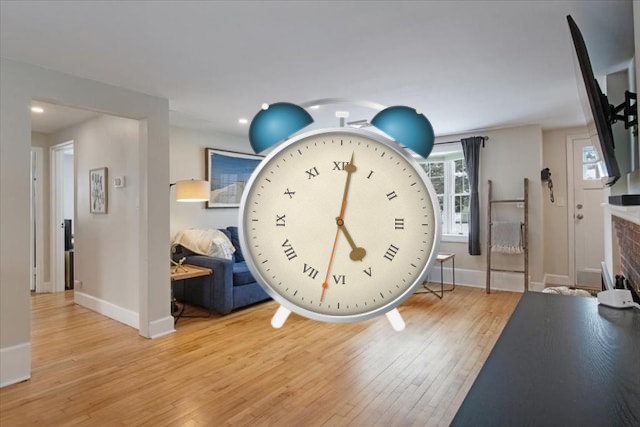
5:01:32
